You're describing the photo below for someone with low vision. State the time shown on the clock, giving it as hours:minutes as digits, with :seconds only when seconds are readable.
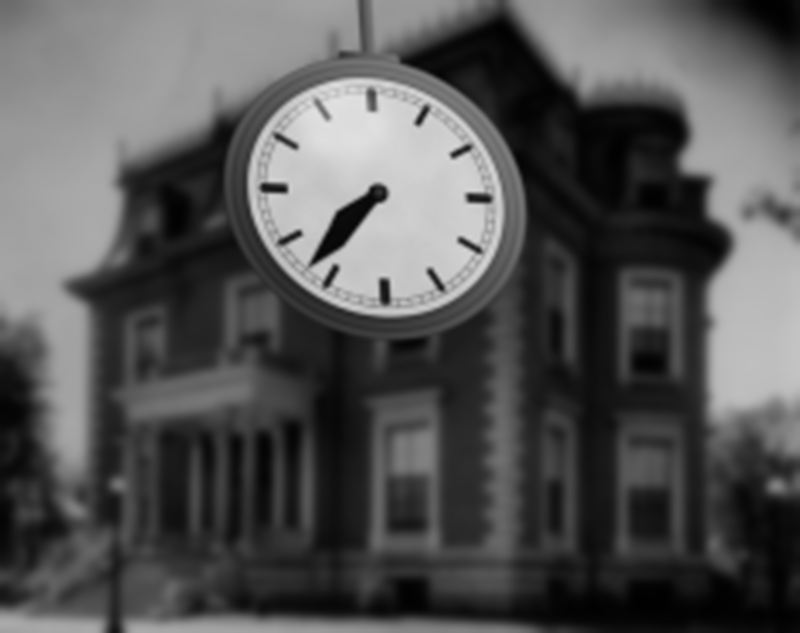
7:37
